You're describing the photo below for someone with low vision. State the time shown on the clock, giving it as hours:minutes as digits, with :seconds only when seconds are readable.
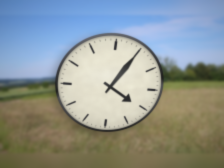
4:05
